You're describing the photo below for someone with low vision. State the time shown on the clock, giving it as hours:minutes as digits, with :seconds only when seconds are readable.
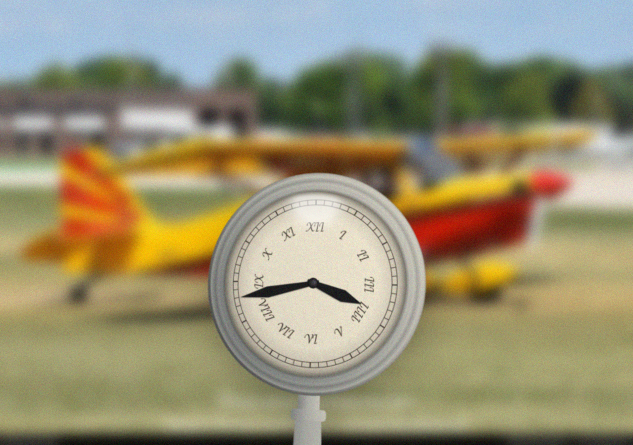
3:43
